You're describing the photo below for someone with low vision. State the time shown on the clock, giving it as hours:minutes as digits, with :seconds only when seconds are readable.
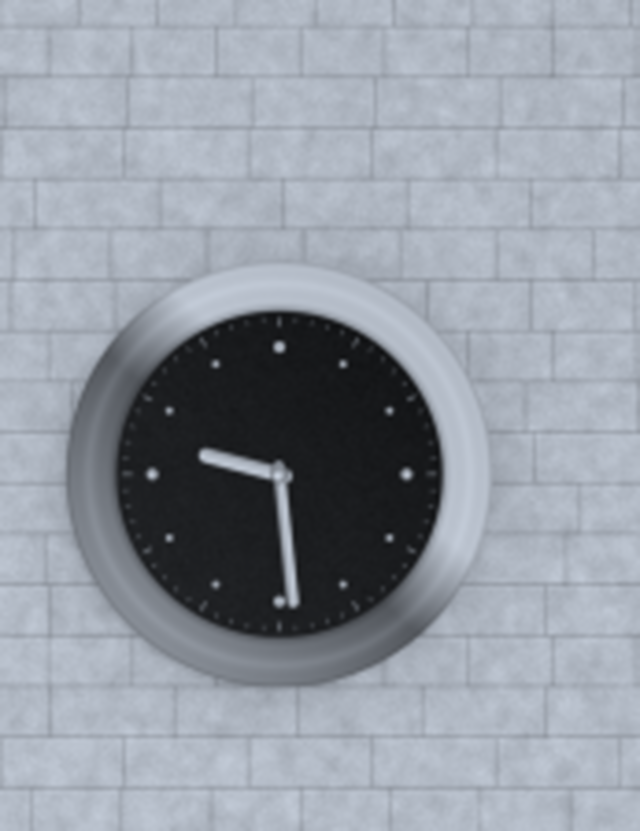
9:29
